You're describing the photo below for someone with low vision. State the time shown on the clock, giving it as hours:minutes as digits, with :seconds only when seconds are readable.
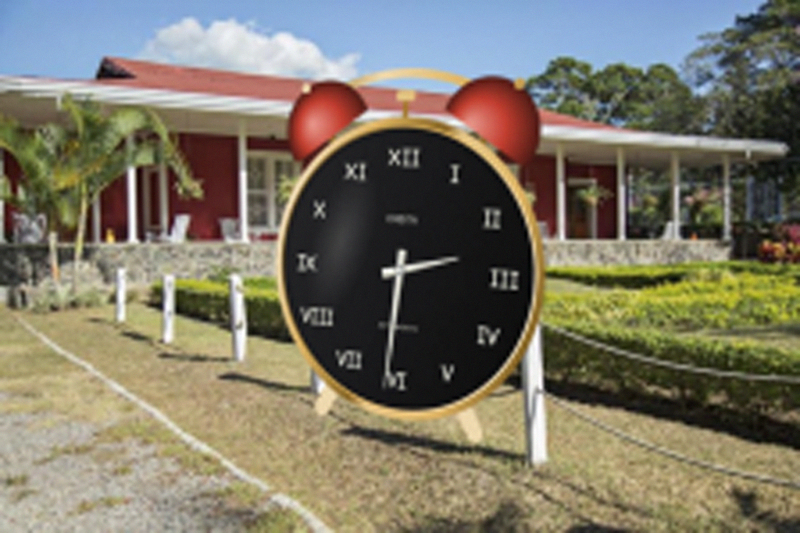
2:31
